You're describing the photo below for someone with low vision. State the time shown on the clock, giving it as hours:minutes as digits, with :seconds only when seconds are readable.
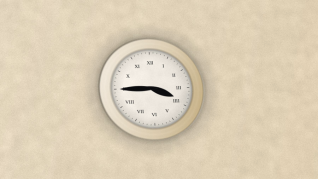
3:45
